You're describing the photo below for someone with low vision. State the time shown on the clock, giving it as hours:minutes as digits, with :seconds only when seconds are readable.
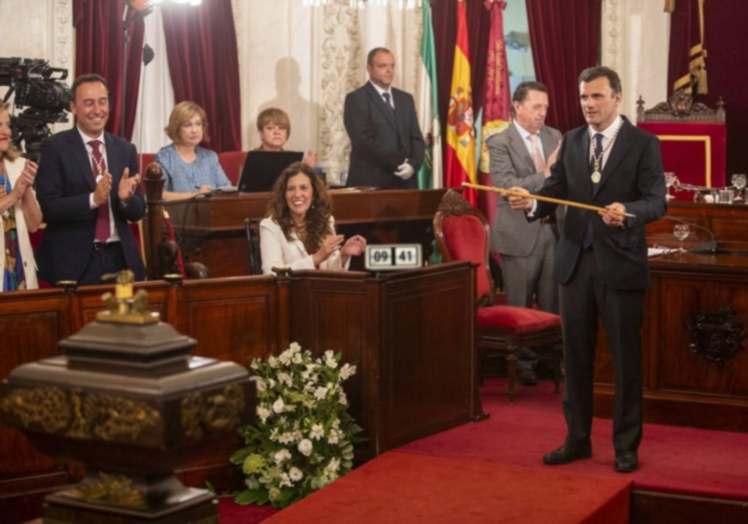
9:41
